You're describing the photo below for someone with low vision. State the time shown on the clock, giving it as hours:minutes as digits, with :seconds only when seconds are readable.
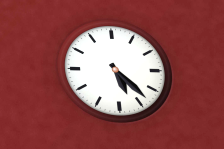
5:23
